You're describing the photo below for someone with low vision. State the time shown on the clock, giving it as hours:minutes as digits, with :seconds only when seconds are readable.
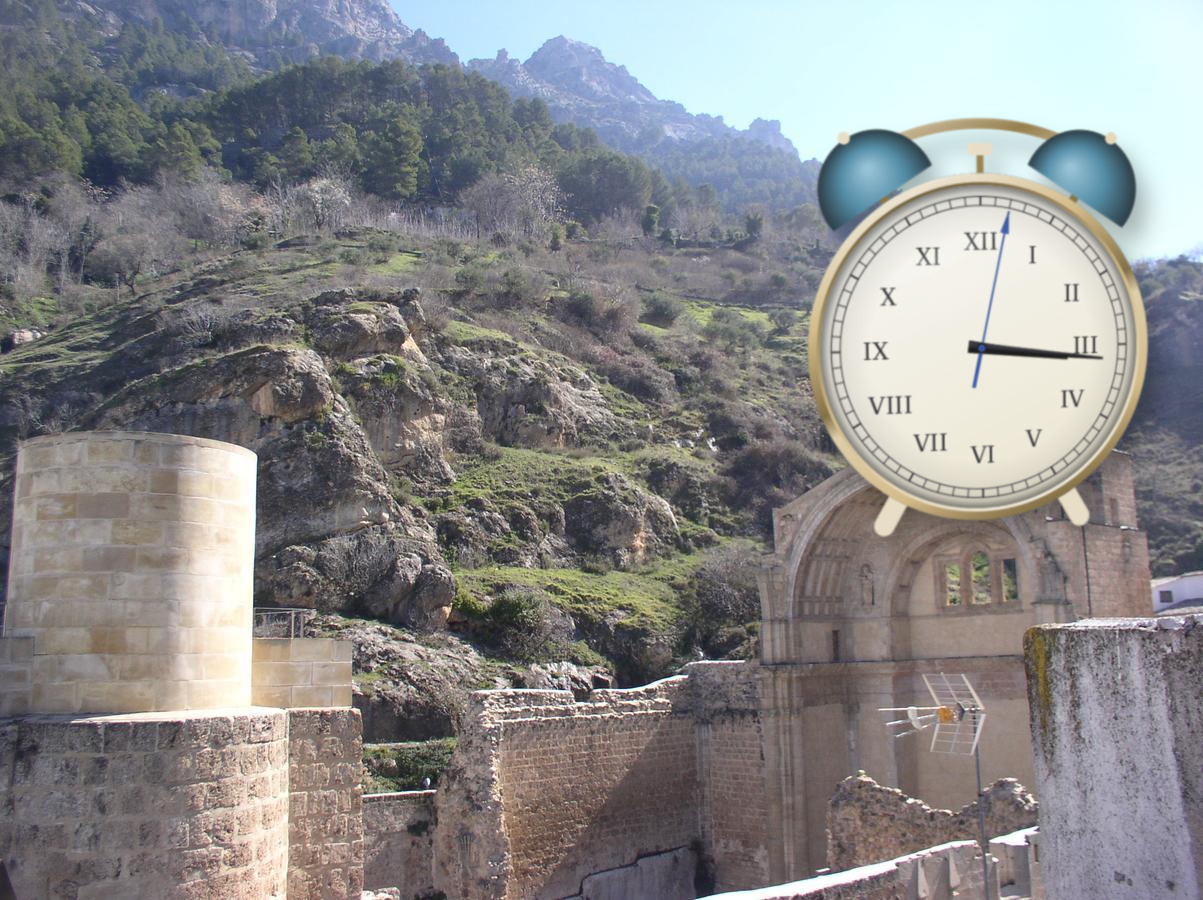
3:16:02
